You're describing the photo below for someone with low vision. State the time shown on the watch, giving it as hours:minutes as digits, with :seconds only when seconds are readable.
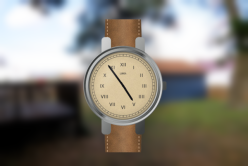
4:54
